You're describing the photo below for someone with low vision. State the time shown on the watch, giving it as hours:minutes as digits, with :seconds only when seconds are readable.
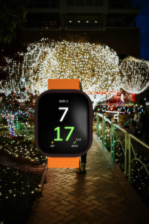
7:17
